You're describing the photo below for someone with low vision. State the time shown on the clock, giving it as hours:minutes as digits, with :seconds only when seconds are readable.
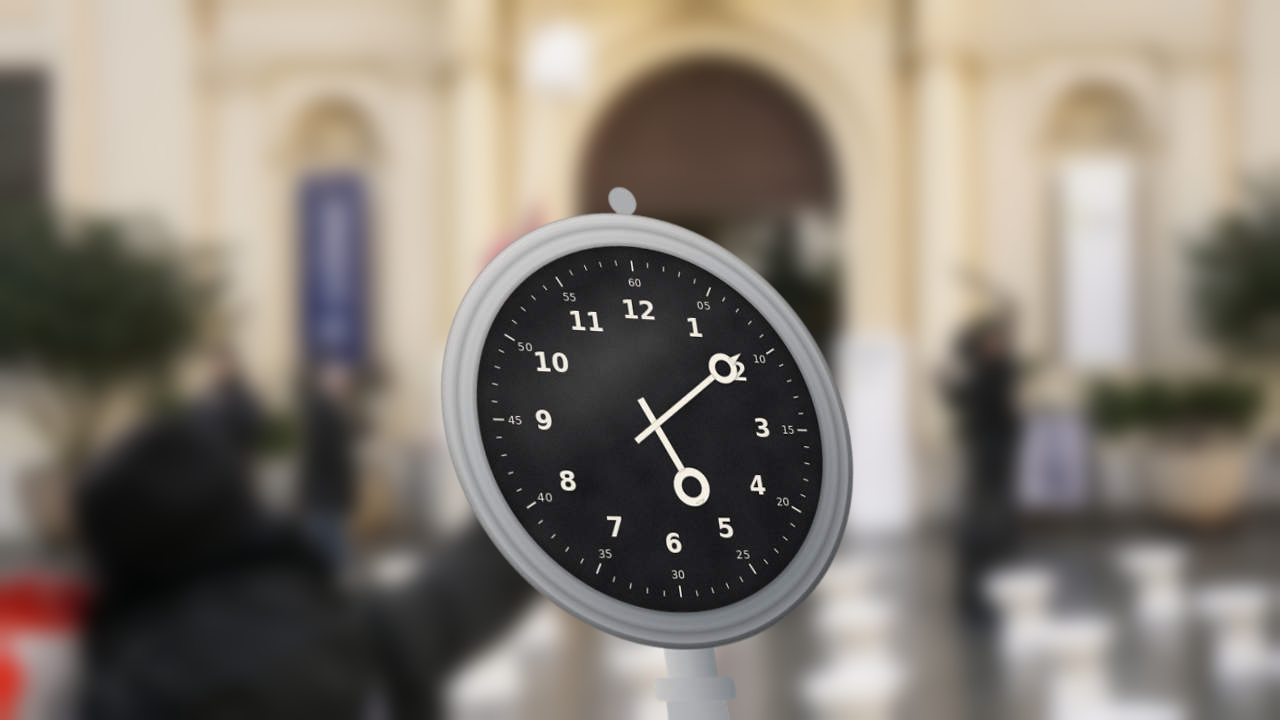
5:09
